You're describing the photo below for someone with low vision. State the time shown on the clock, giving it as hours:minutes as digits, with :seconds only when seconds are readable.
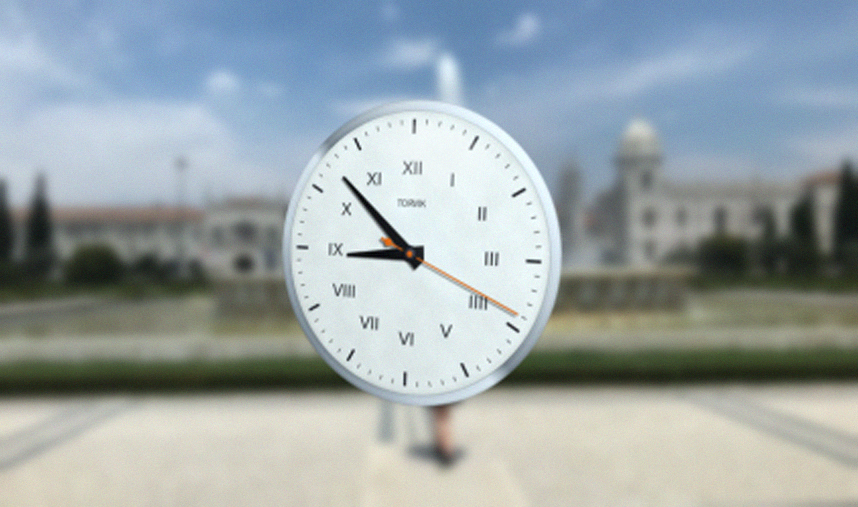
8:52:19
